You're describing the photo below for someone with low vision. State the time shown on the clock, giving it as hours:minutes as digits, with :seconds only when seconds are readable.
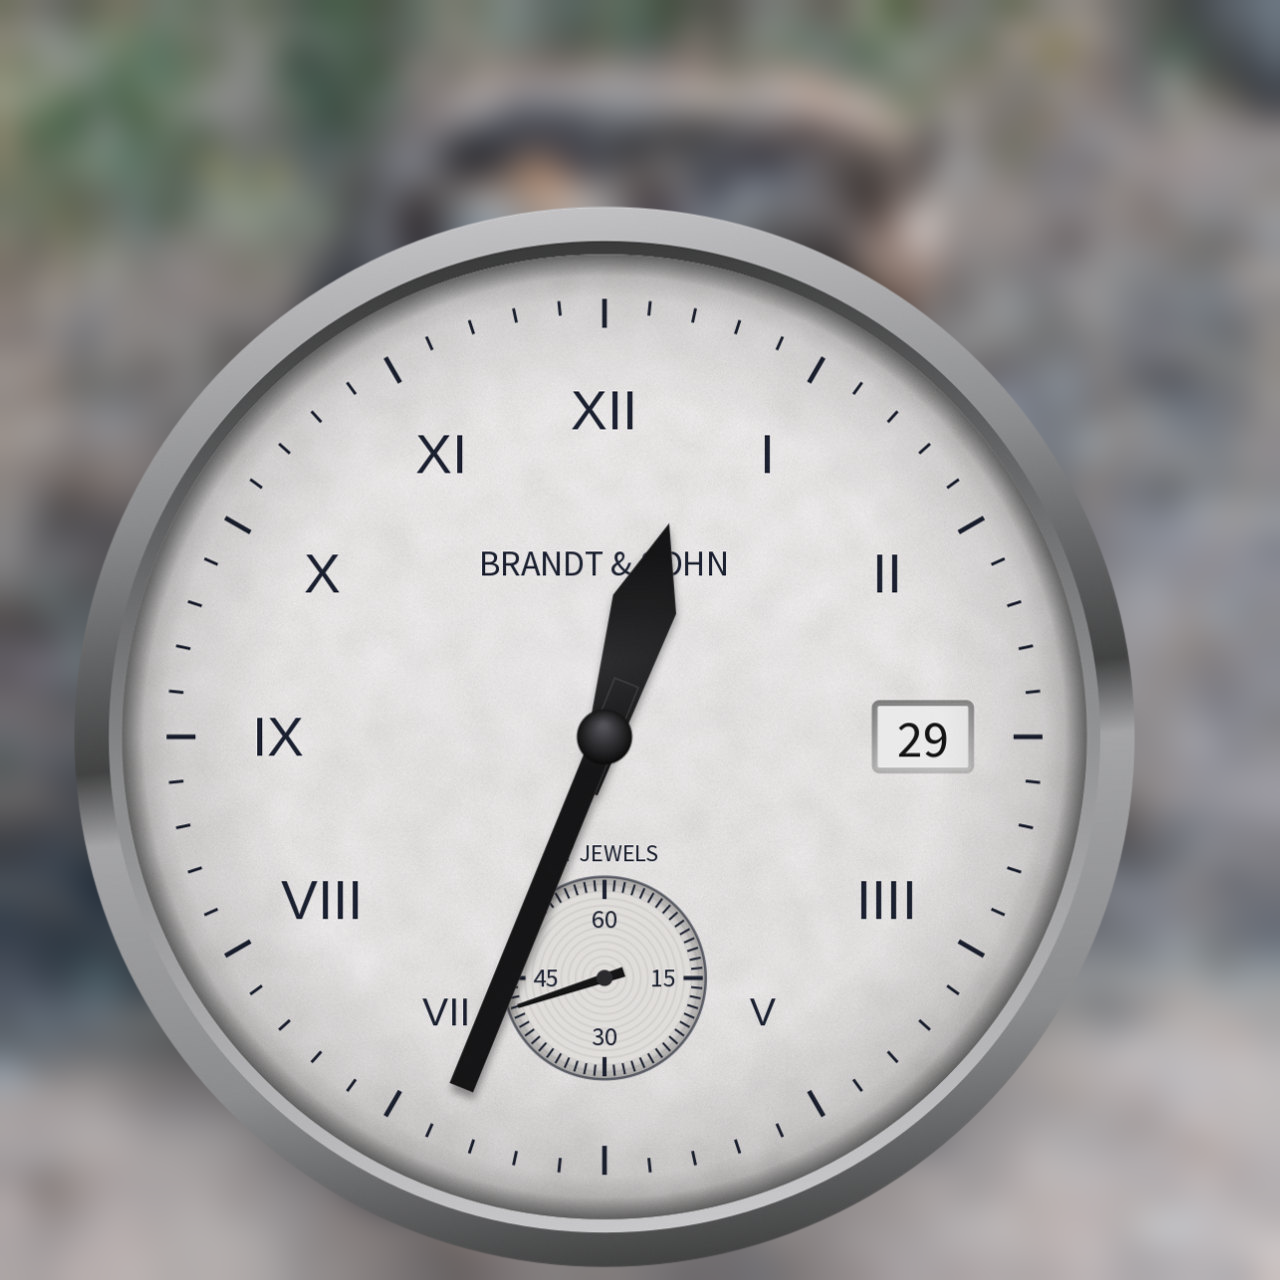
12:33:42
